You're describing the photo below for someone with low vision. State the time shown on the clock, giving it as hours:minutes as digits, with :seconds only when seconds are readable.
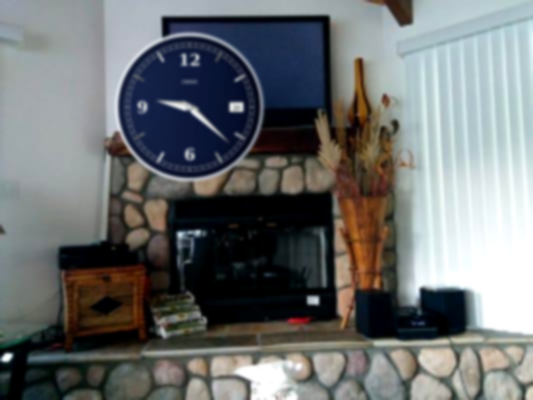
9:22
